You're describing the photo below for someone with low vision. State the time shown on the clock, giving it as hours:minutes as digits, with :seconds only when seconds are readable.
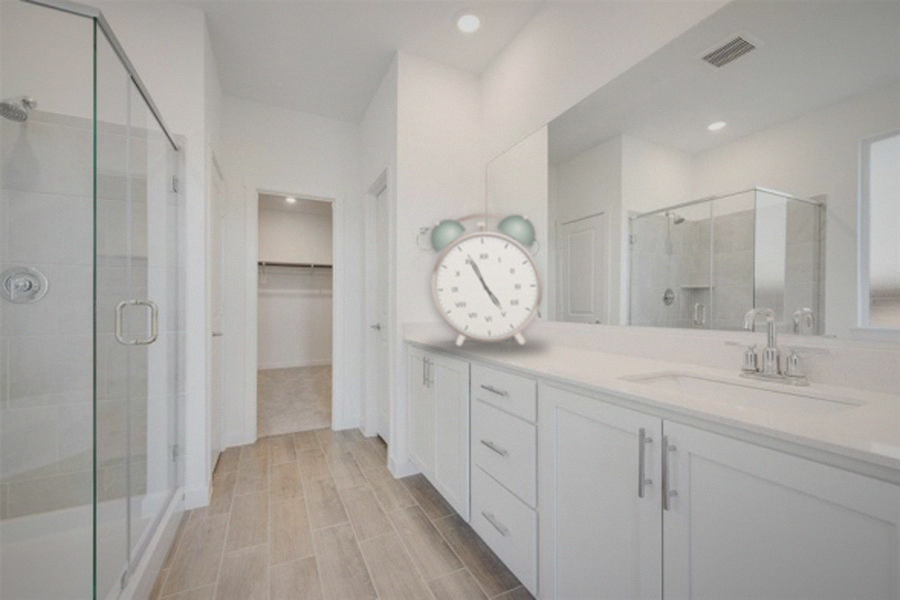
4:56
